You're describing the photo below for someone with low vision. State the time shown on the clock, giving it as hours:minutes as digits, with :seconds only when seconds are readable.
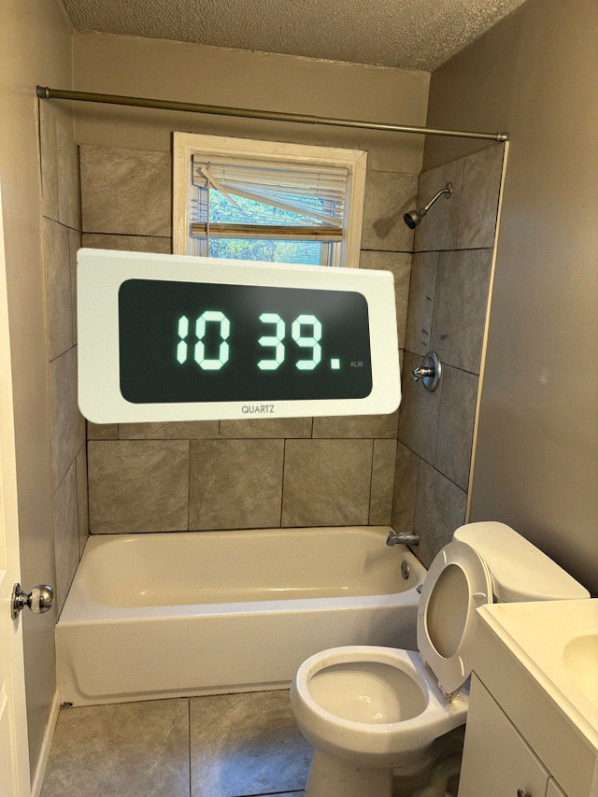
10:39
